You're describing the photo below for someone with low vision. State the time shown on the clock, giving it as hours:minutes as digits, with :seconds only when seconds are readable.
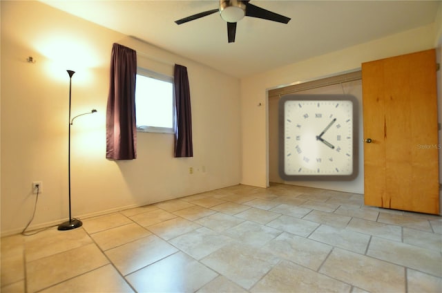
4:07
